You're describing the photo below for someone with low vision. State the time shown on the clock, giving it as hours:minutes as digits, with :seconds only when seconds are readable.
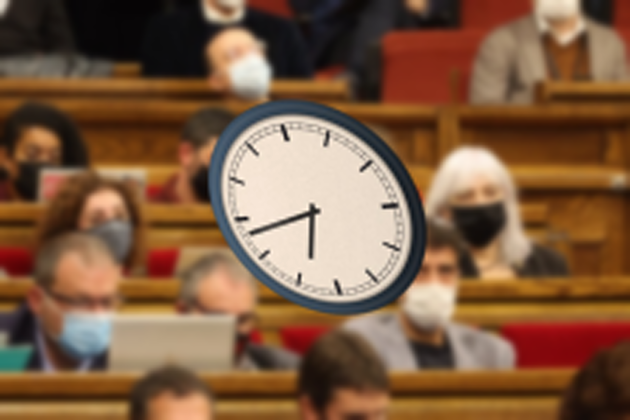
6:43
